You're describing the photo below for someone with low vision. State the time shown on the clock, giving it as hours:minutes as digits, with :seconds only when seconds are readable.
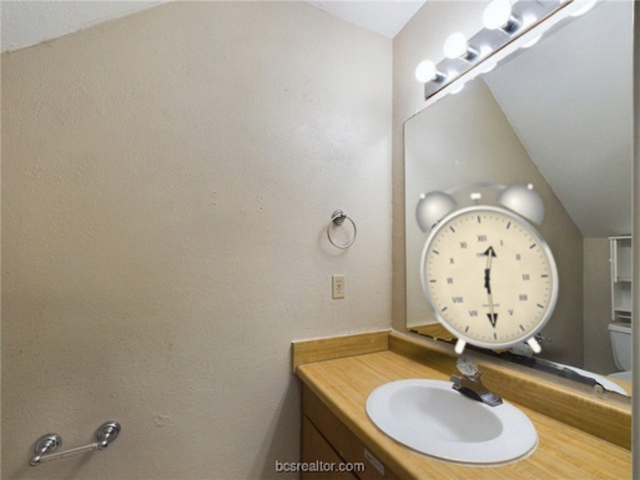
12:30
